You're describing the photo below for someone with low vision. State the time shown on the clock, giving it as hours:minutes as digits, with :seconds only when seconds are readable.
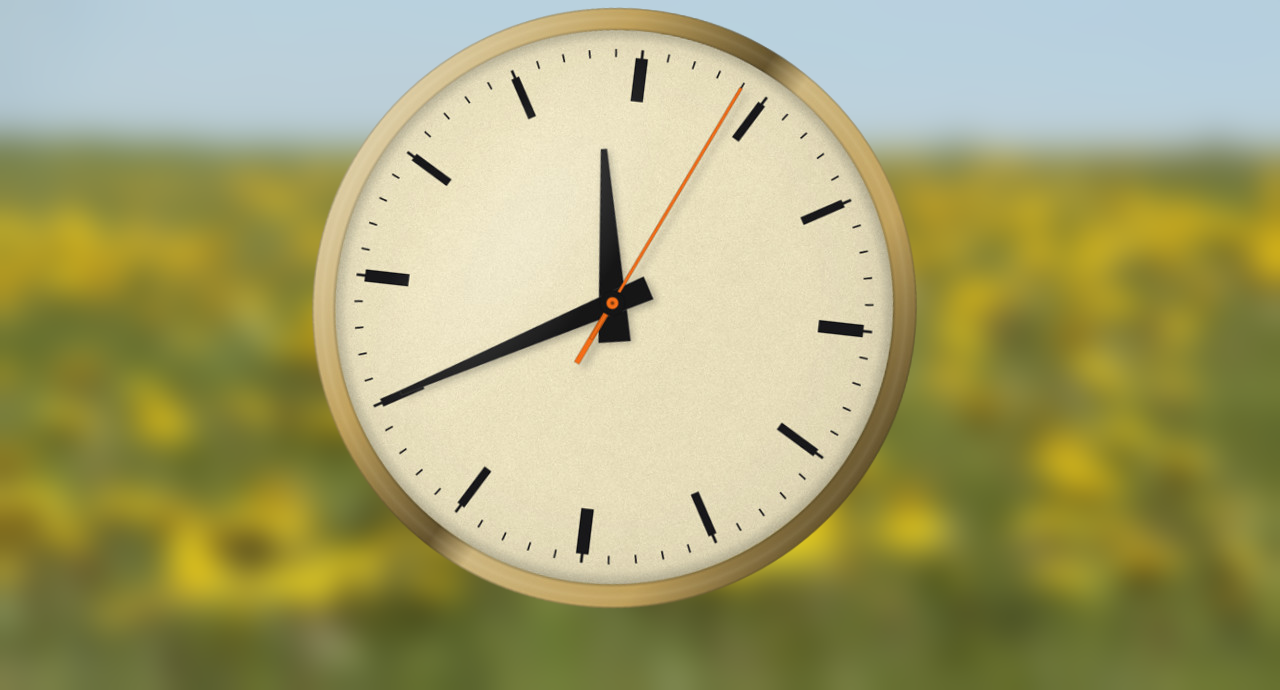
11:40:04
